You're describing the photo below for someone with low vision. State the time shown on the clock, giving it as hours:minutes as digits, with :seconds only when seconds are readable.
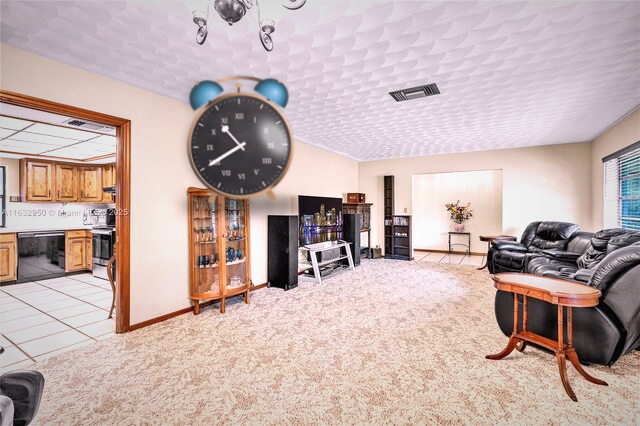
10:40
